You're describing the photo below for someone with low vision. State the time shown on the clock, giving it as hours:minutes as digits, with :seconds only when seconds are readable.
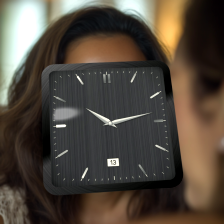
10:13
